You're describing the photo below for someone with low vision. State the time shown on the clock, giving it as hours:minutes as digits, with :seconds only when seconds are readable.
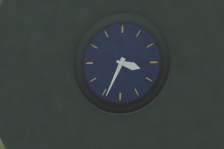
3:34
